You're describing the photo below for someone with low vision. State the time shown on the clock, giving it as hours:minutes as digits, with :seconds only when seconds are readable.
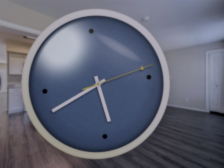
5:41:13
